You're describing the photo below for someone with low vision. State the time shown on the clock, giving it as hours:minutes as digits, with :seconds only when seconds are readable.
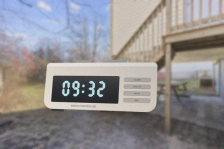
9:32
